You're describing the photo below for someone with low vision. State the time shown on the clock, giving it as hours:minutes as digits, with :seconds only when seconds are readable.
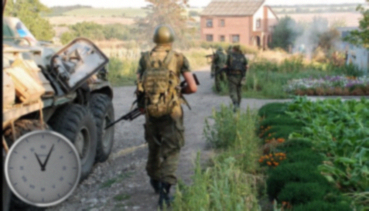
11:04
